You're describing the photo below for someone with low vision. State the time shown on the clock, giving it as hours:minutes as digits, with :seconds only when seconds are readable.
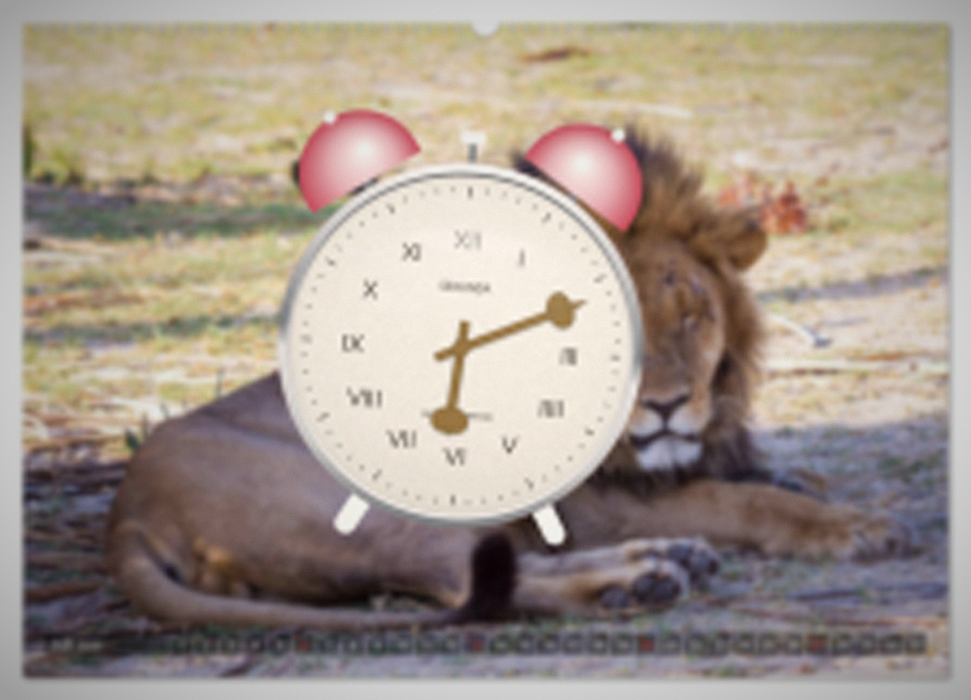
6:11
